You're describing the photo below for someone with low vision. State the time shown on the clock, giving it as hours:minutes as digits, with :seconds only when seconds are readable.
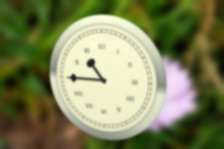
10:45
